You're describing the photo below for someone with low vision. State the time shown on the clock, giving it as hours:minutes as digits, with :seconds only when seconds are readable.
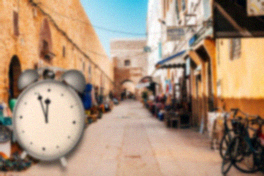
11:56
